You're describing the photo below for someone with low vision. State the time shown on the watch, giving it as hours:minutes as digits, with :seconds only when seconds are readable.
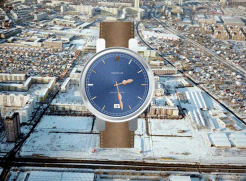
2:28
